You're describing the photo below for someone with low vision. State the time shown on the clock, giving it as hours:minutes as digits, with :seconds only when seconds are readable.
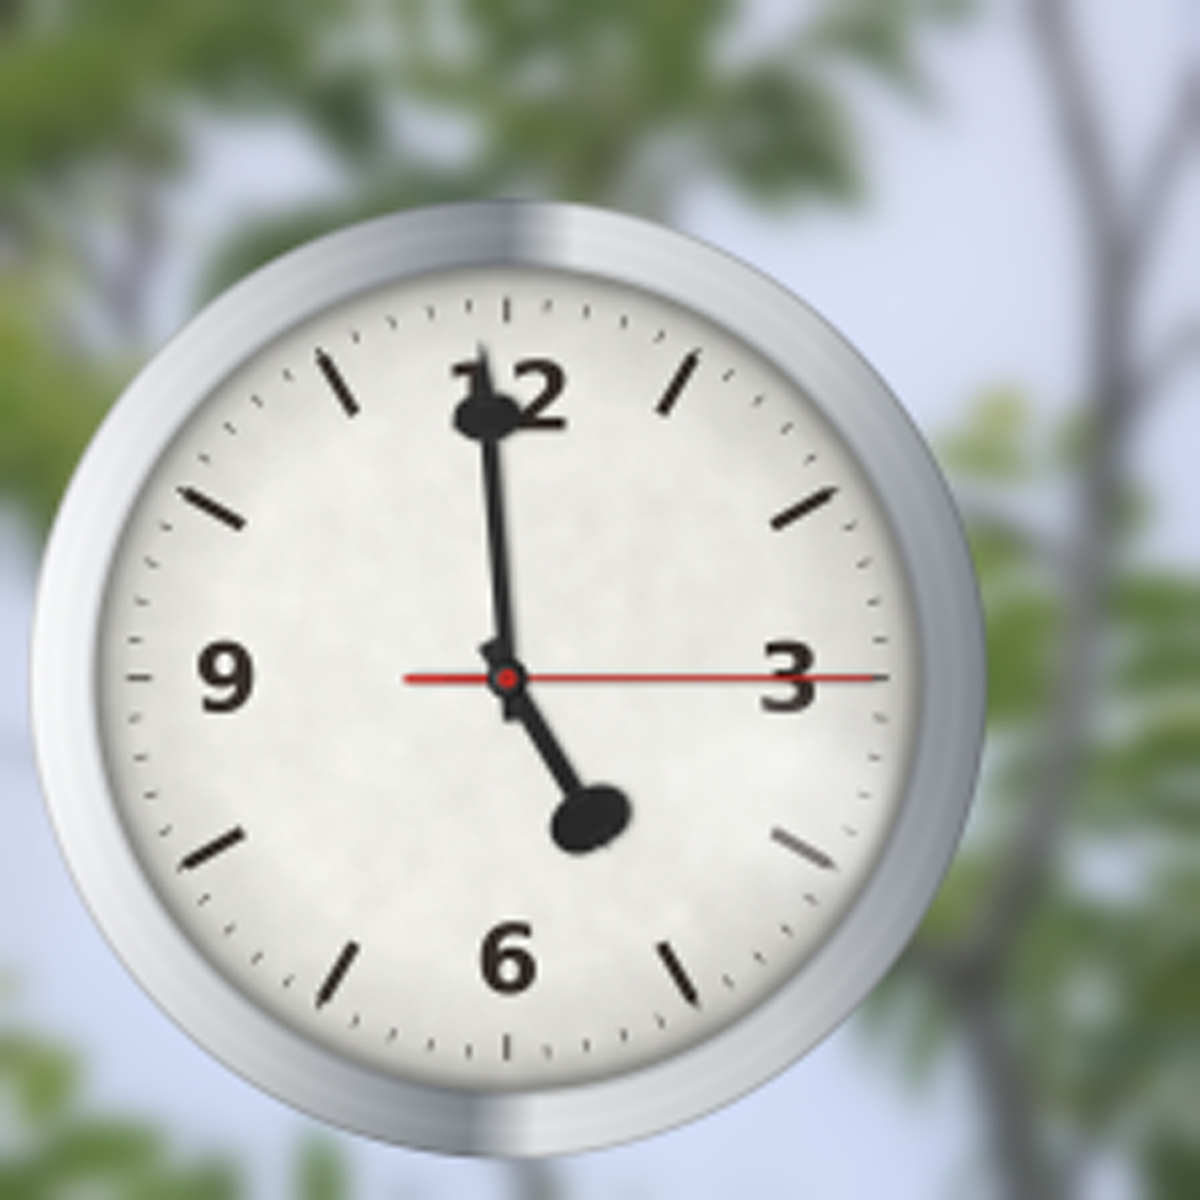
4:59:15
